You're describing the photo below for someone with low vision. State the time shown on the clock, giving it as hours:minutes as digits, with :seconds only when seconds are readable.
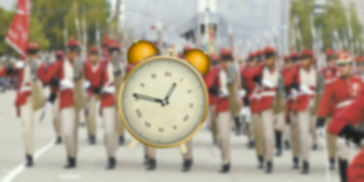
12:46
